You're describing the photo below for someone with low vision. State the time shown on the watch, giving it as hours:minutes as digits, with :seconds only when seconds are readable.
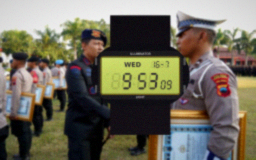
9:53:09
